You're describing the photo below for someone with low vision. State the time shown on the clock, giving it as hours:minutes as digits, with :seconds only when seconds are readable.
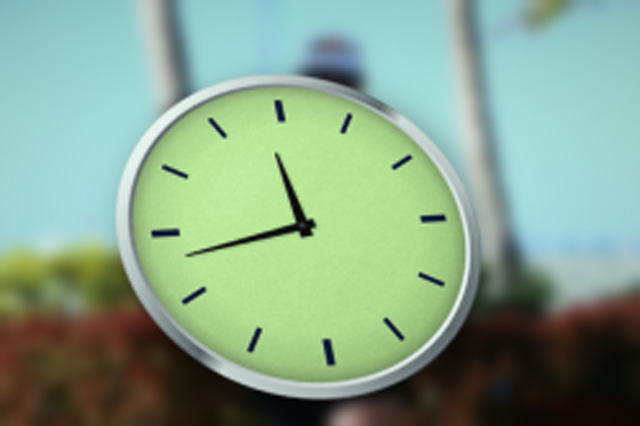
11:43
